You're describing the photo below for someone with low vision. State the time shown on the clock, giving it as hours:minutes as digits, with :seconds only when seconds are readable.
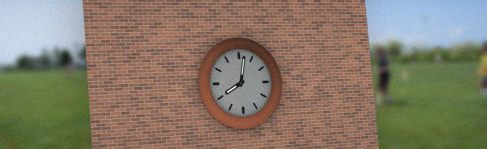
8:02
